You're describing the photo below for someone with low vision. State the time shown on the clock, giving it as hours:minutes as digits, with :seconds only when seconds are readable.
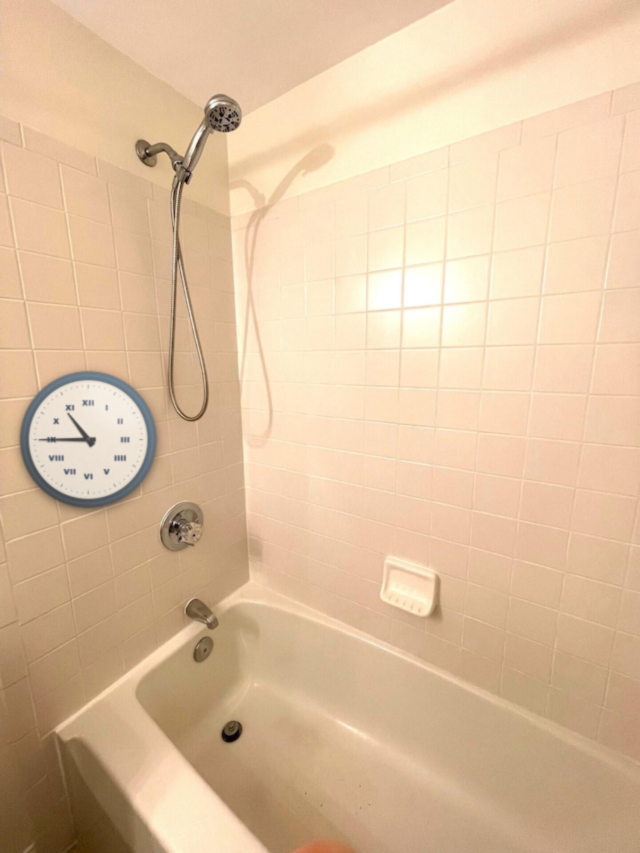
10:45
